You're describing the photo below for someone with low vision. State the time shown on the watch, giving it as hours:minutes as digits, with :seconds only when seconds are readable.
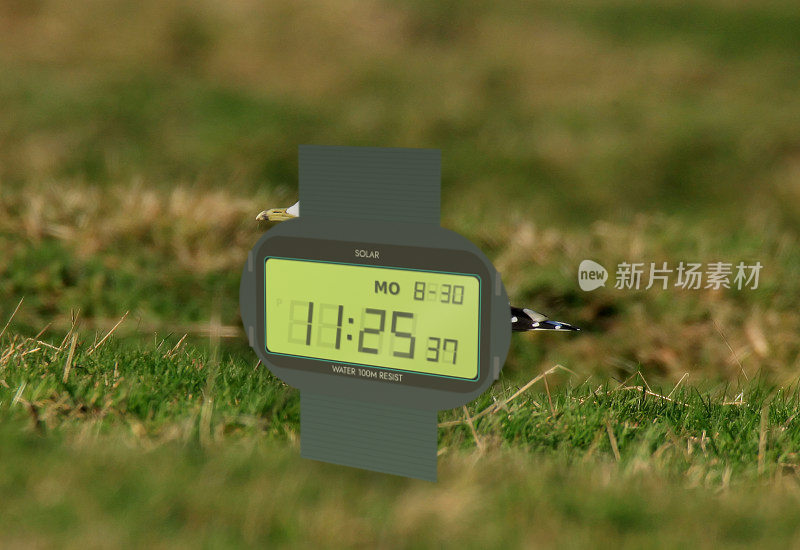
11:25:37
